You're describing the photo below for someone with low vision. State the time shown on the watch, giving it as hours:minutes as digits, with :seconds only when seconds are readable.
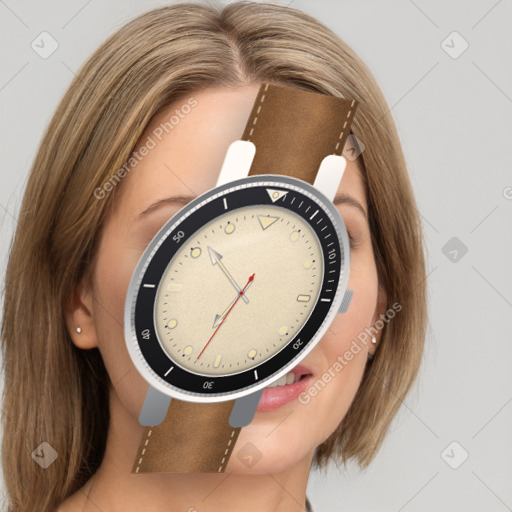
6:51:33
